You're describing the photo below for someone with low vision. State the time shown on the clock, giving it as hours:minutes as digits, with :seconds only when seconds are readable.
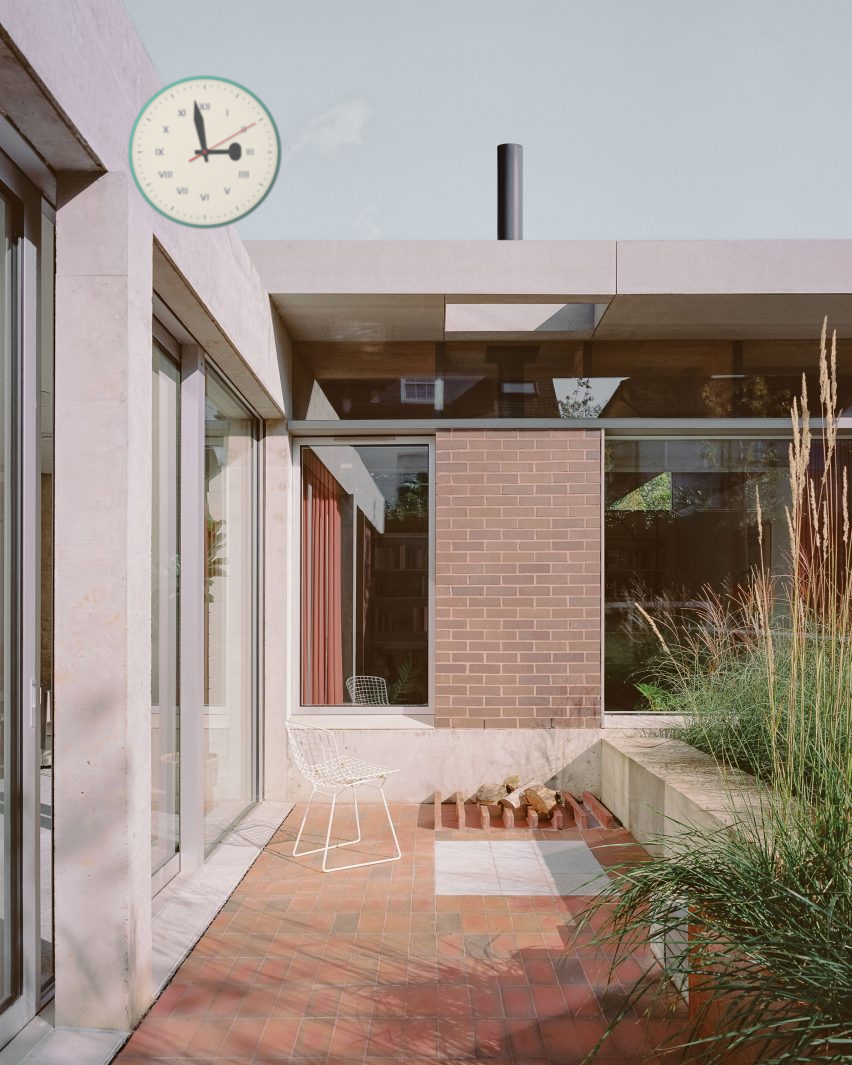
2:58:10
